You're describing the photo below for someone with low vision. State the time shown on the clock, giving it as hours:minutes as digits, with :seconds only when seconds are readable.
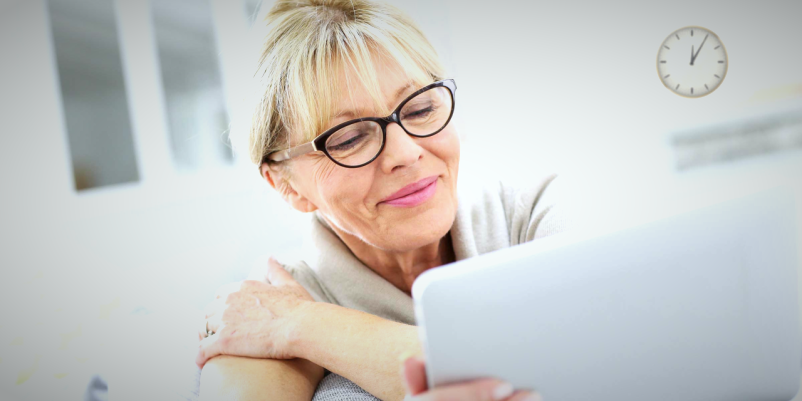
12:05
